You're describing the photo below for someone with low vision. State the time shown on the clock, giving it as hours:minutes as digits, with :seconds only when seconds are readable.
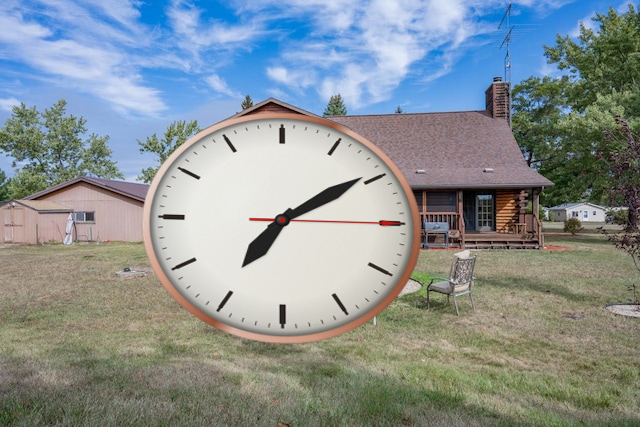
7:09:15
